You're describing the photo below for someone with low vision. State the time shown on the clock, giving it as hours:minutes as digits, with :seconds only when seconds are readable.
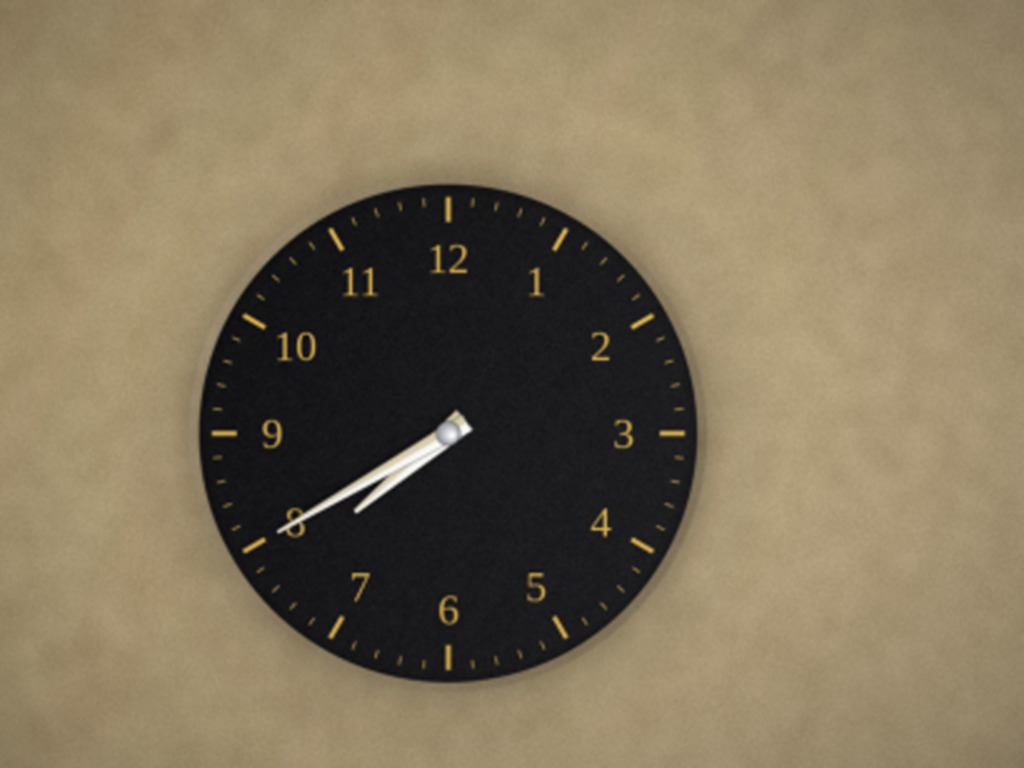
7:40
